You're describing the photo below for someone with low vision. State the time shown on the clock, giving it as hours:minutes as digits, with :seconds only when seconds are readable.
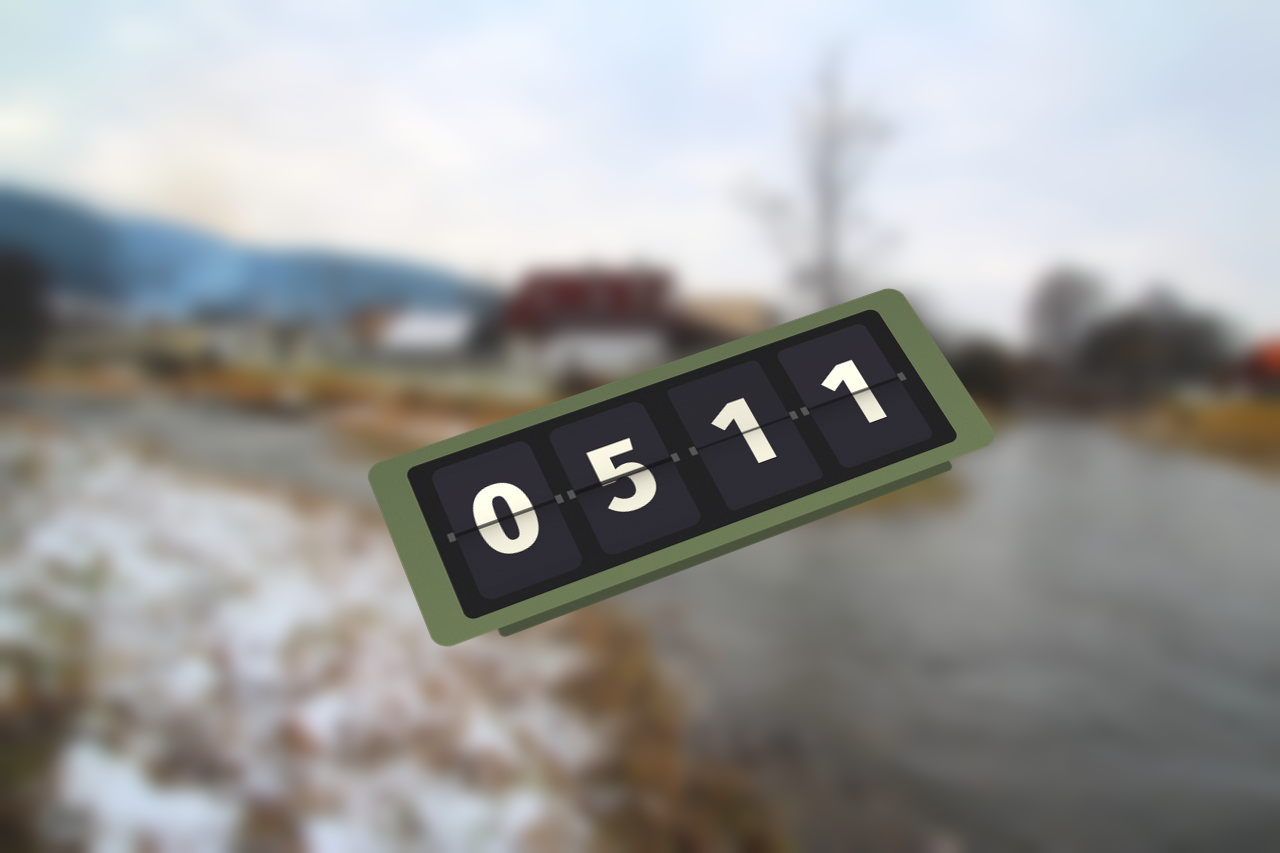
5:11
